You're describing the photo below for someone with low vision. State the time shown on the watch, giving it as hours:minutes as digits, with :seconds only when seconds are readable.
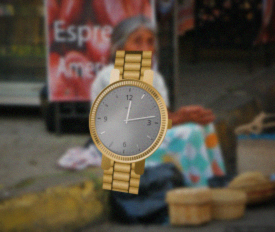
12:13
